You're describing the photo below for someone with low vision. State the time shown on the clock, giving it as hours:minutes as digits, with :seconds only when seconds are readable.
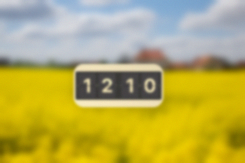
12:10
